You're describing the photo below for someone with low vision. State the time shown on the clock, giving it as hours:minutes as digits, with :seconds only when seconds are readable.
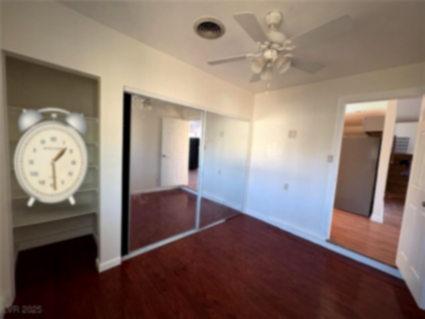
1:29
